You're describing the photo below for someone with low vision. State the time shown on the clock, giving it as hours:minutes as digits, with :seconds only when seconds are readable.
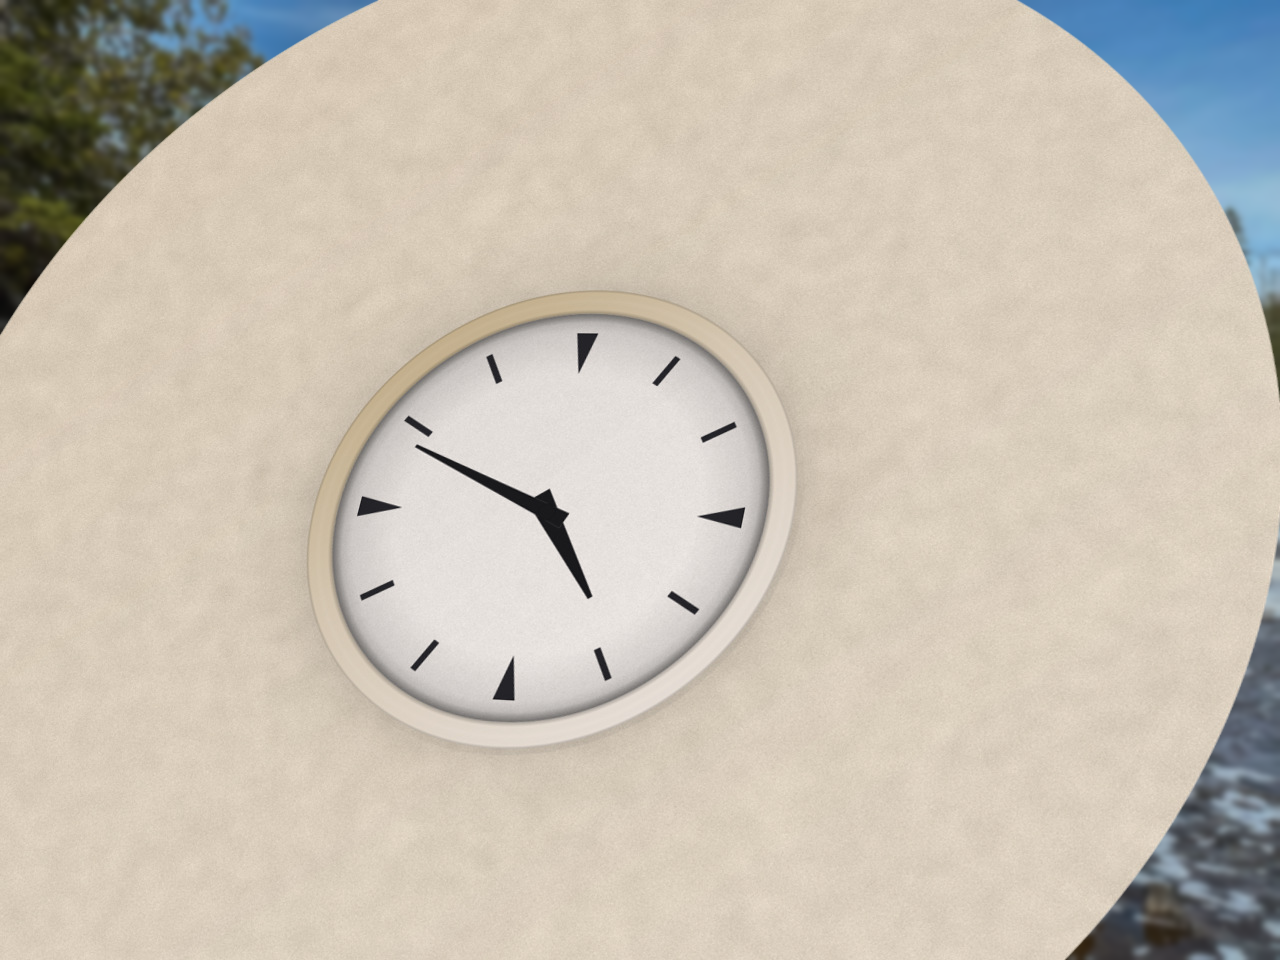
4:49
